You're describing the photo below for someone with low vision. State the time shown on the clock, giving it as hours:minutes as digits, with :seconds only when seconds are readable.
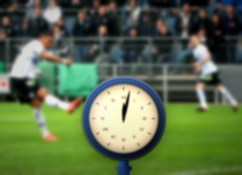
12:02
